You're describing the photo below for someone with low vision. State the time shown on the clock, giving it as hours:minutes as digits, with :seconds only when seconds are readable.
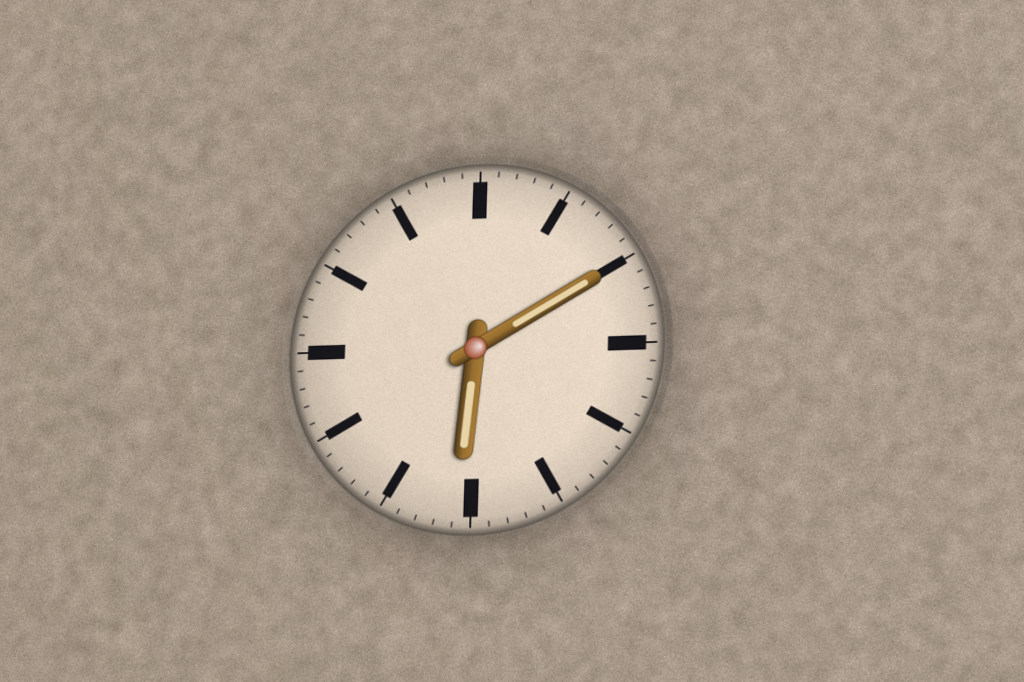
6:10
